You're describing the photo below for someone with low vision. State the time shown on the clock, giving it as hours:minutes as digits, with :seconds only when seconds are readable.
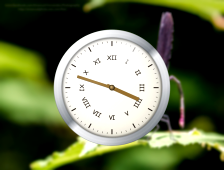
3:48
